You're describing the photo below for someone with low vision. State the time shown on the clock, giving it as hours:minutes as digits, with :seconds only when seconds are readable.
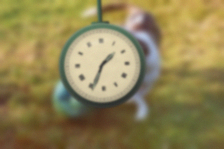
1:34
